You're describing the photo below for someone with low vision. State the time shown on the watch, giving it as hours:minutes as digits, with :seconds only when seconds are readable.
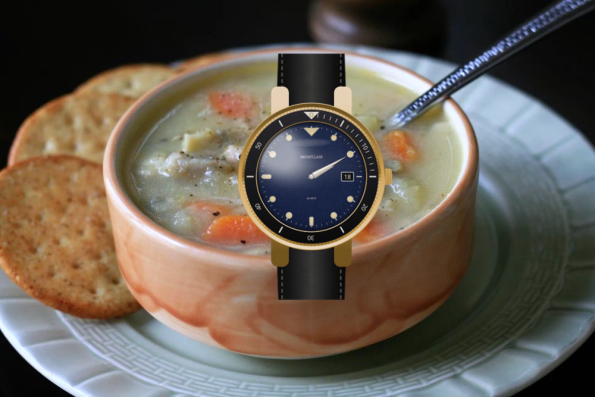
2:10
